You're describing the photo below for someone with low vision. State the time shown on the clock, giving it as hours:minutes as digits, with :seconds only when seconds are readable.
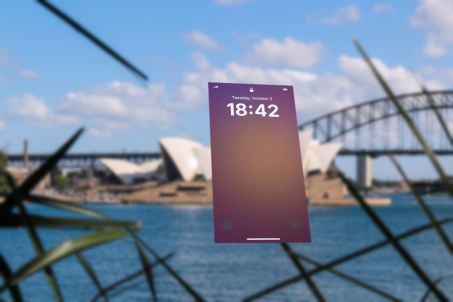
18:42
